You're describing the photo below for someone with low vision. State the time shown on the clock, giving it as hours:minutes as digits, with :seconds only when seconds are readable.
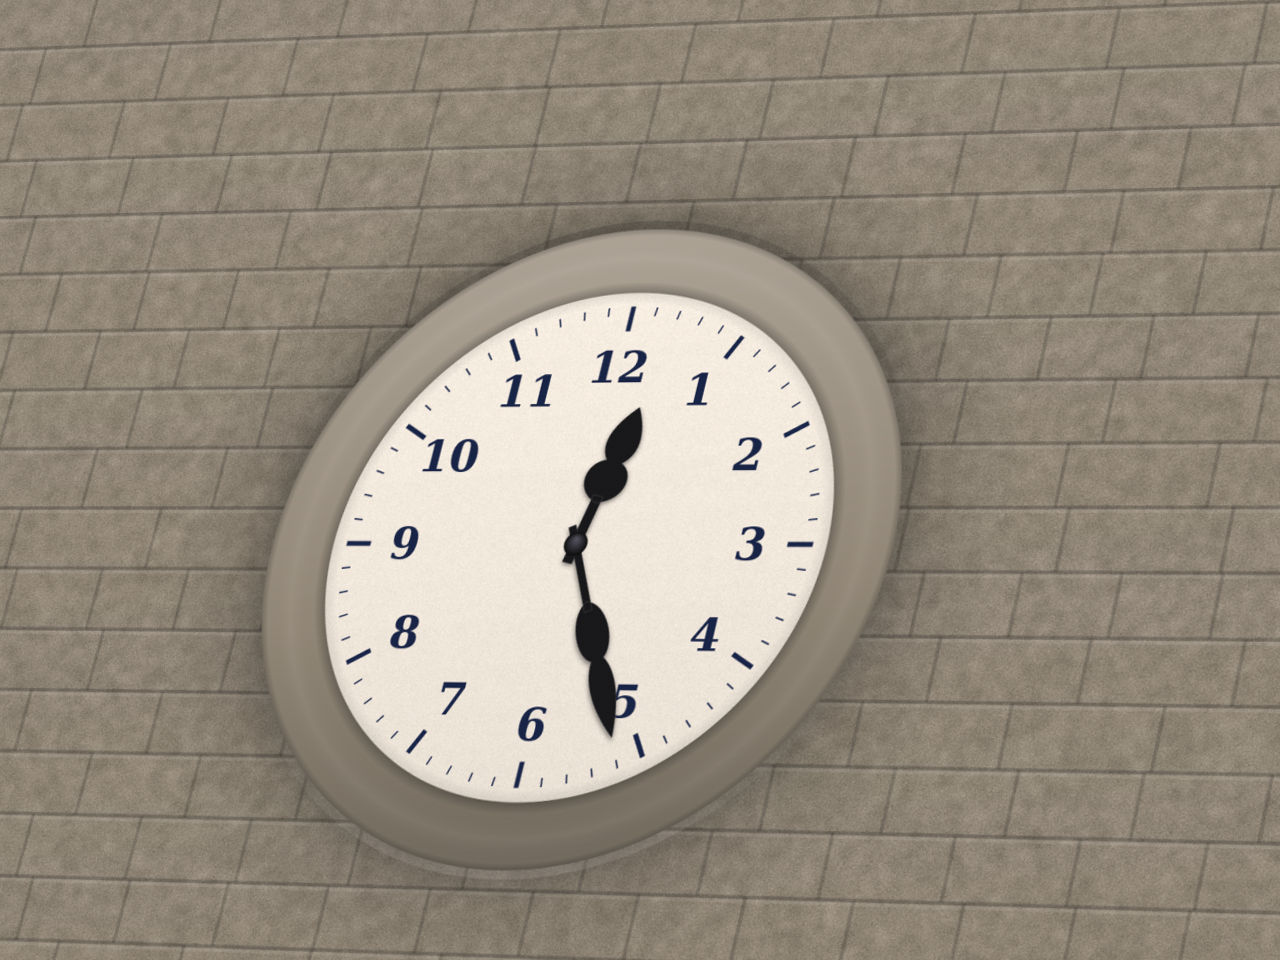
12:26
